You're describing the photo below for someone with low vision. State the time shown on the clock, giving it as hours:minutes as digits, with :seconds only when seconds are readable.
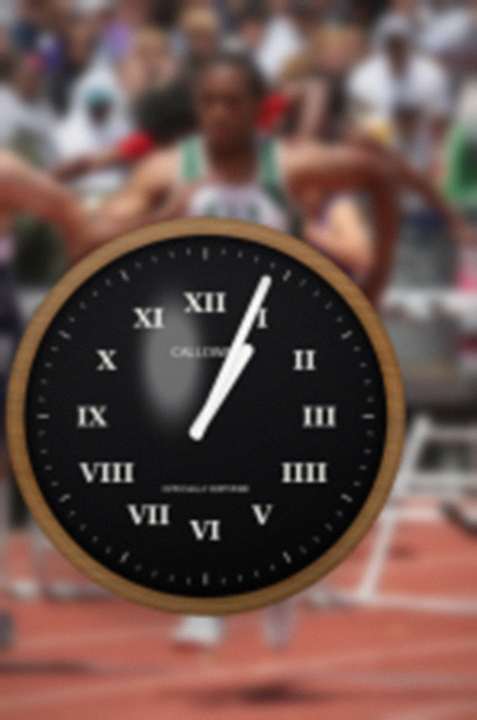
1:04
